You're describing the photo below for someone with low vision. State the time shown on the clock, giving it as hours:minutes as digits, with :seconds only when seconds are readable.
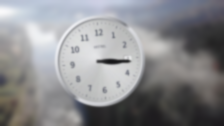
3:16
